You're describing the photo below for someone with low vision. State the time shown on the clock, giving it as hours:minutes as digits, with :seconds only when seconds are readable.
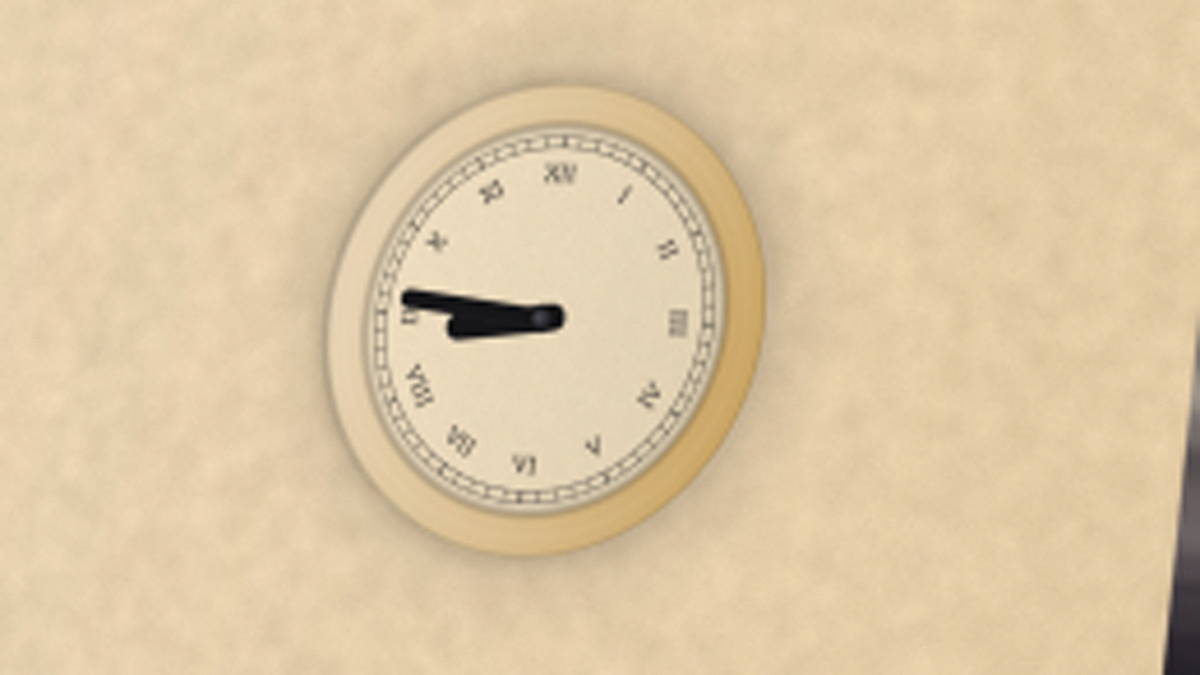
8:46
